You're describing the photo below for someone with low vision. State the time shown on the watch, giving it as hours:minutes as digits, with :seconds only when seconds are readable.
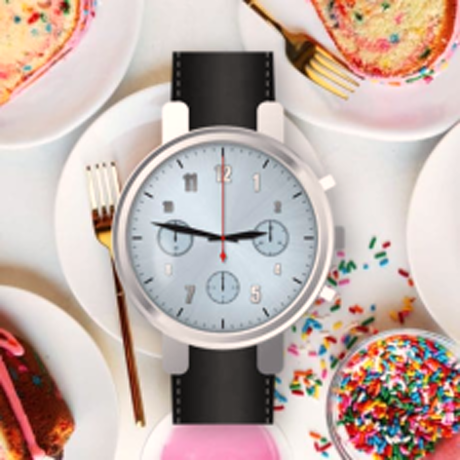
2:47
